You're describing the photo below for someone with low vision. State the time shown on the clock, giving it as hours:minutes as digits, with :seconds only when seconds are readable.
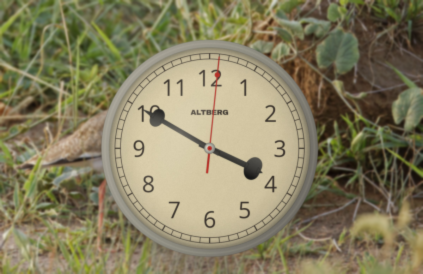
3:50:01
